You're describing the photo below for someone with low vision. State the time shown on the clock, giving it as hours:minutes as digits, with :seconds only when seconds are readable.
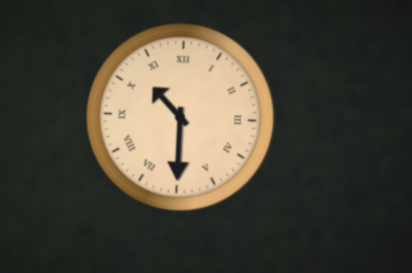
10:30
